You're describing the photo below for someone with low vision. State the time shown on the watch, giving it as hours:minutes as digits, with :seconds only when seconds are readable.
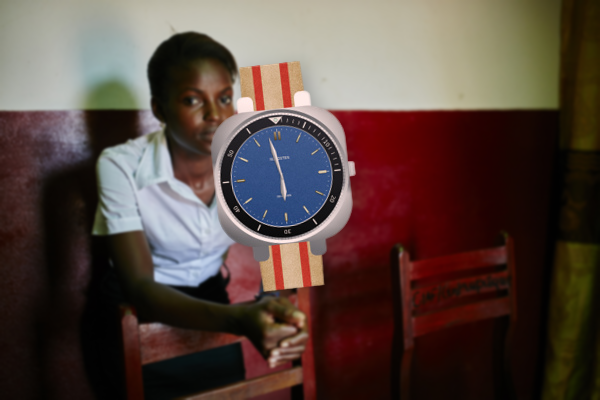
5:58
